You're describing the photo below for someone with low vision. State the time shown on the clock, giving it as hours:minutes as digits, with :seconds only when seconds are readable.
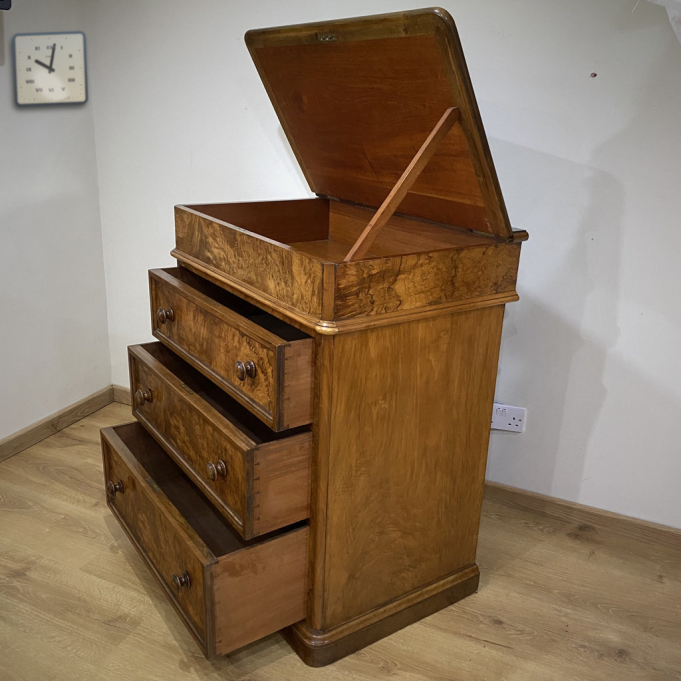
10:02
